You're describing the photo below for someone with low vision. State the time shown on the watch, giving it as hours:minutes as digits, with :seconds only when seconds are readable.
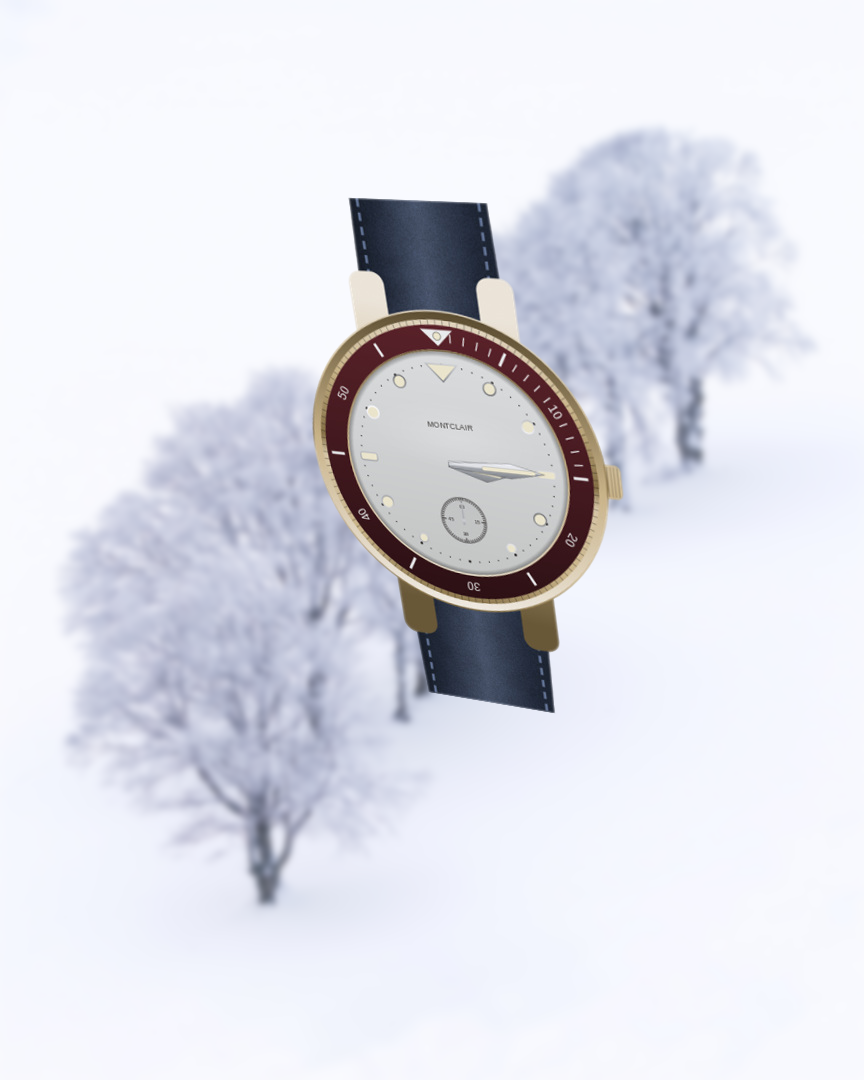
3:15
